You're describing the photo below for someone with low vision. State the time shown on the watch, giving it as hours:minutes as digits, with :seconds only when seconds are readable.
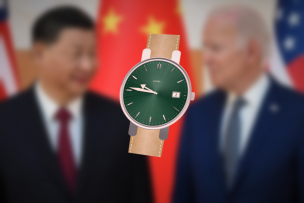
9:46
